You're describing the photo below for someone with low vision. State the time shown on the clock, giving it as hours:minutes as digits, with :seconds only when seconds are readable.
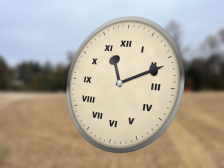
11:11
